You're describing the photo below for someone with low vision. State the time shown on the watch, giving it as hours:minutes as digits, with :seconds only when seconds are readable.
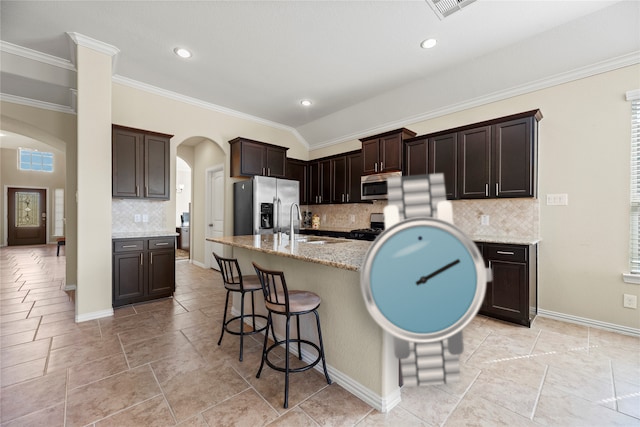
2:11
